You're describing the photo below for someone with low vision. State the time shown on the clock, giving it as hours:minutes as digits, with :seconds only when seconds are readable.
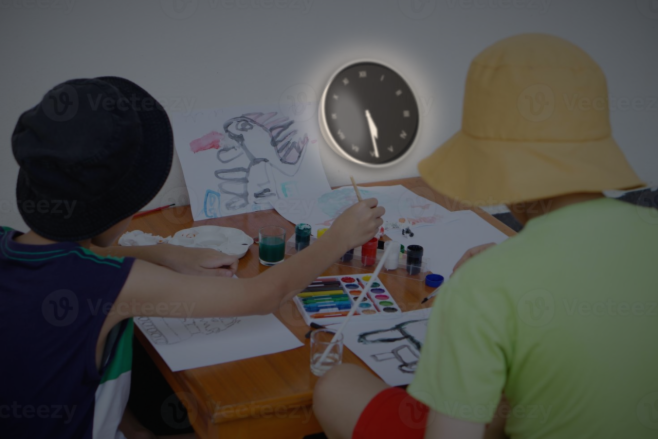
5:29
